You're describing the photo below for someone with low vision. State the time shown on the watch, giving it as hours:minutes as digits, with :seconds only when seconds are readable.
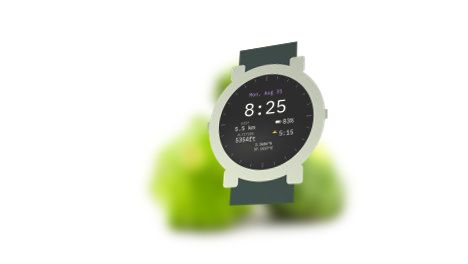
8:25
